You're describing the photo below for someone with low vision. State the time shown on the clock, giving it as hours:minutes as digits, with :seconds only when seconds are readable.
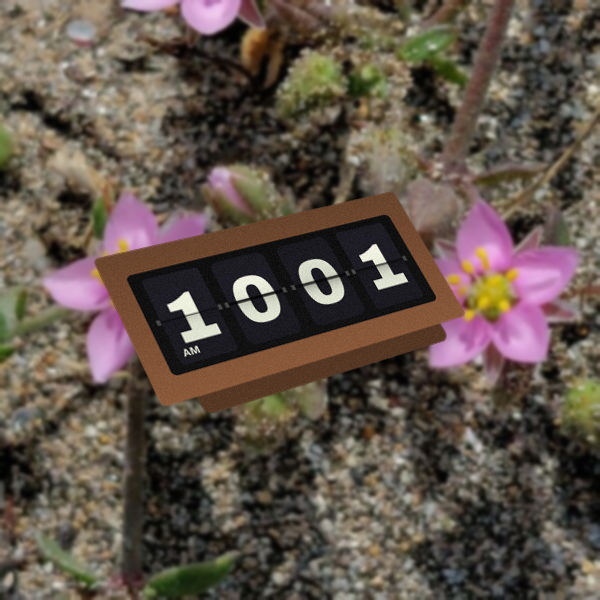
10:01
